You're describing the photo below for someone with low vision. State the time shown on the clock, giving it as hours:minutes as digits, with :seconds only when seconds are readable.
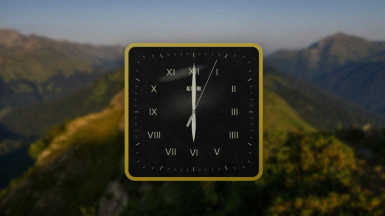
6:00:04
